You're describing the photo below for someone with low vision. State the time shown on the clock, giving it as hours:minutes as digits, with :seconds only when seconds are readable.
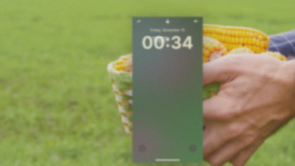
0:34
